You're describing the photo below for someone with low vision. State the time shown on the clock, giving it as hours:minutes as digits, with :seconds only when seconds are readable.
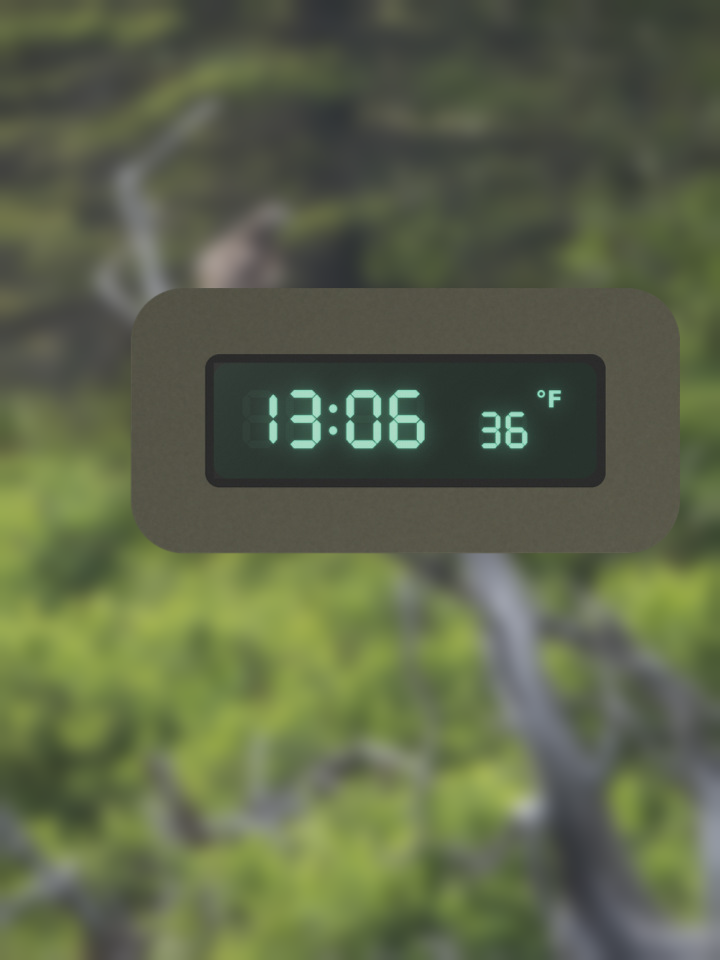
13:06
